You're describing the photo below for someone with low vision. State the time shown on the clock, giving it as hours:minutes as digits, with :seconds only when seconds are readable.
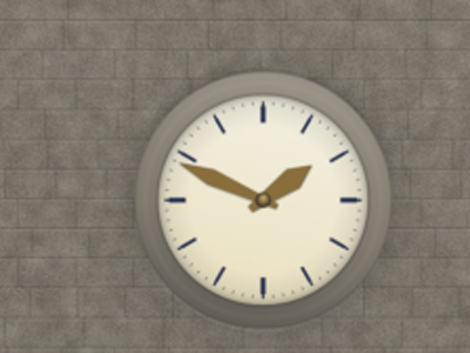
1:49
